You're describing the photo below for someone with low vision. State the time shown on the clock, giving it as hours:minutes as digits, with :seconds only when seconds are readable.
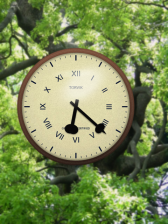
6:22
